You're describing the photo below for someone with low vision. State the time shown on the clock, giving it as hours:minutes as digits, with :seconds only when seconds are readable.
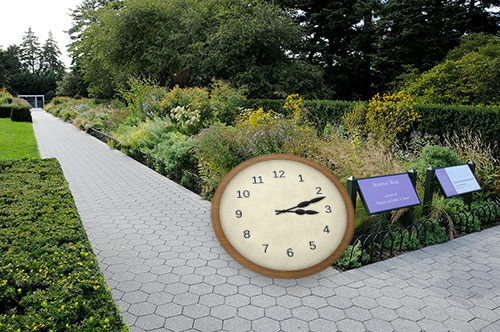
3:12
